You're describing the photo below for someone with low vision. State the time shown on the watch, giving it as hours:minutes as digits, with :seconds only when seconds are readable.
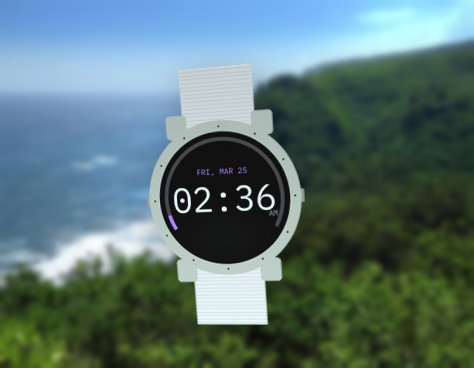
2:36
